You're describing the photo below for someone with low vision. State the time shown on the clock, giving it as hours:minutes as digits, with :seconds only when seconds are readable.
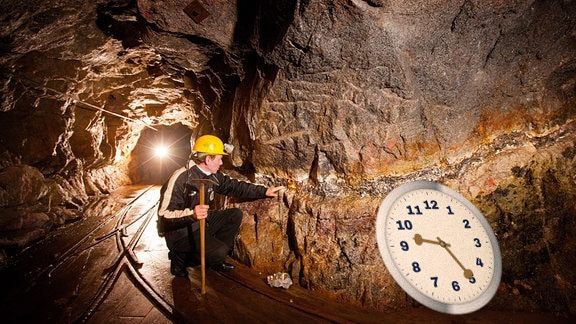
9:25
